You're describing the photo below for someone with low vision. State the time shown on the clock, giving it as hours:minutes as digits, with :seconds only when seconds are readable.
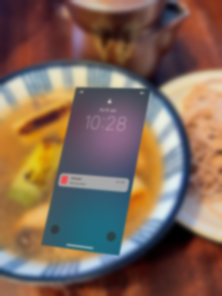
10:28
